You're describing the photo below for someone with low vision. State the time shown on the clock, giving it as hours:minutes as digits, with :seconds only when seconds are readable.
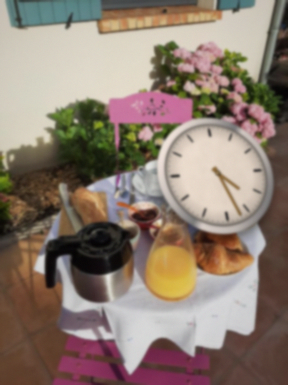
4:27
